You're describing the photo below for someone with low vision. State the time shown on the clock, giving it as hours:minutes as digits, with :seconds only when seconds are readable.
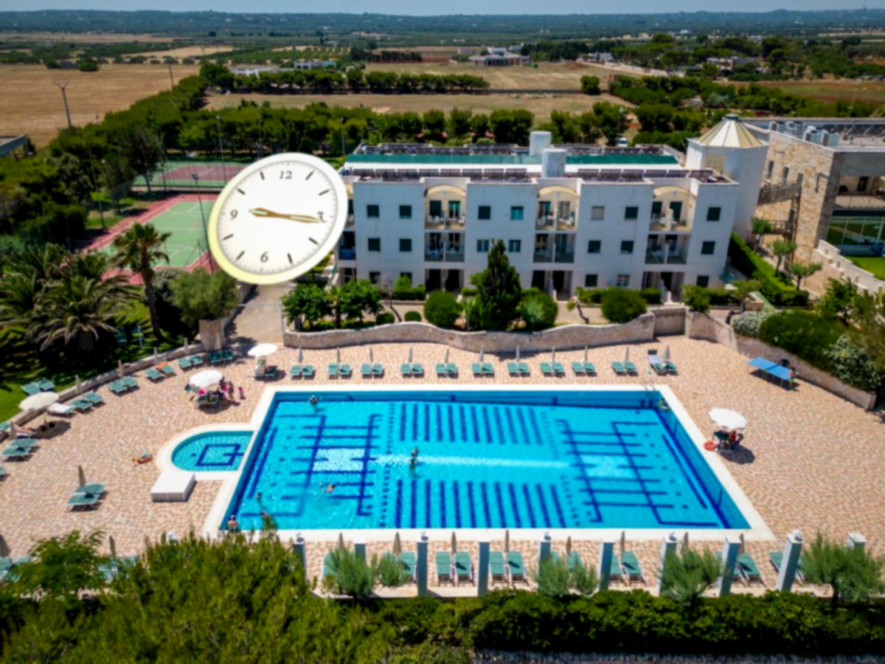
9:16
